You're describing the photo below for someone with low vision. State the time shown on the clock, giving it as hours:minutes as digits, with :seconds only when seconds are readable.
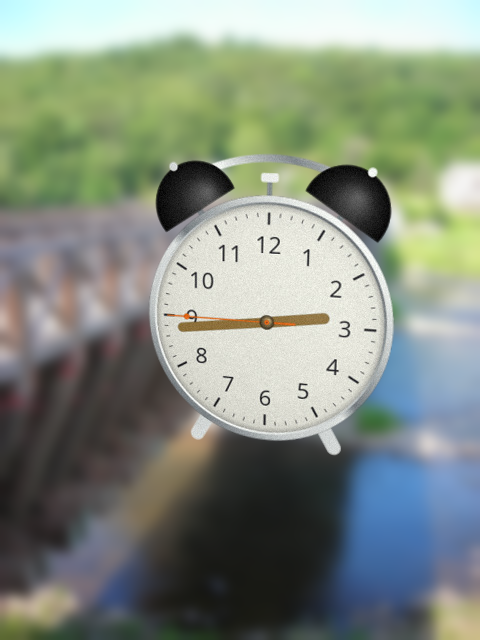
2:43:45
